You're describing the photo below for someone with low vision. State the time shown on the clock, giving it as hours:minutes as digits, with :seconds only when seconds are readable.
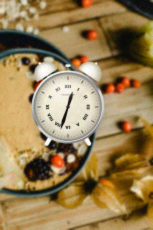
12:33
